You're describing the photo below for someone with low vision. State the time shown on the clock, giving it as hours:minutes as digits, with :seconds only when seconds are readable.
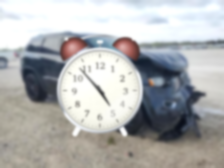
4:53
